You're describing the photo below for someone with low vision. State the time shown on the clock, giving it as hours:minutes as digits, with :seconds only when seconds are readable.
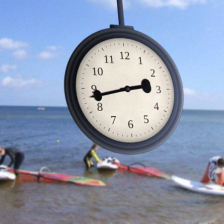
2:43
